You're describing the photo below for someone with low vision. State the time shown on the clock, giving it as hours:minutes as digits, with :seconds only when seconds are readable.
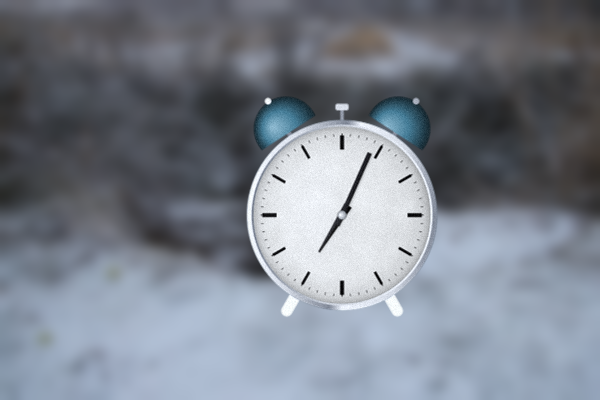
7:04
